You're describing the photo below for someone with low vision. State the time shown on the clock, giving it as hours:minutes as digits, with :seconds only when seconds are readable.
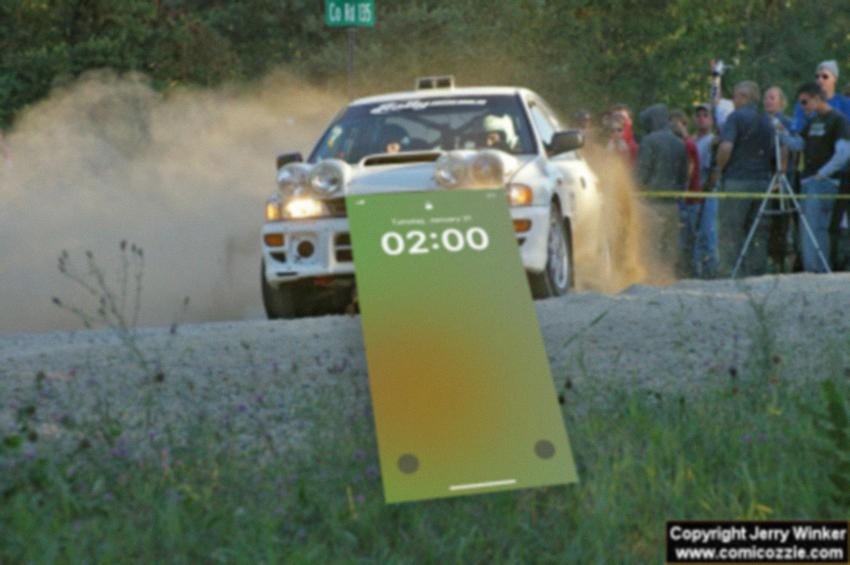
2:00
